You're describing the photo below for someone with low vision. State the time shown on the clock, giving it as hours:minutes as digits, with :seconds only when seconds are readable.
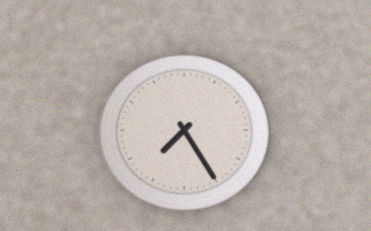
7:25
